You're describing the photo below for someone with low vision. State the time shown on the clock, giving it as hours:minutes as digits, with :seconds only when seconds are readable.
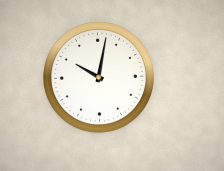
10:02
